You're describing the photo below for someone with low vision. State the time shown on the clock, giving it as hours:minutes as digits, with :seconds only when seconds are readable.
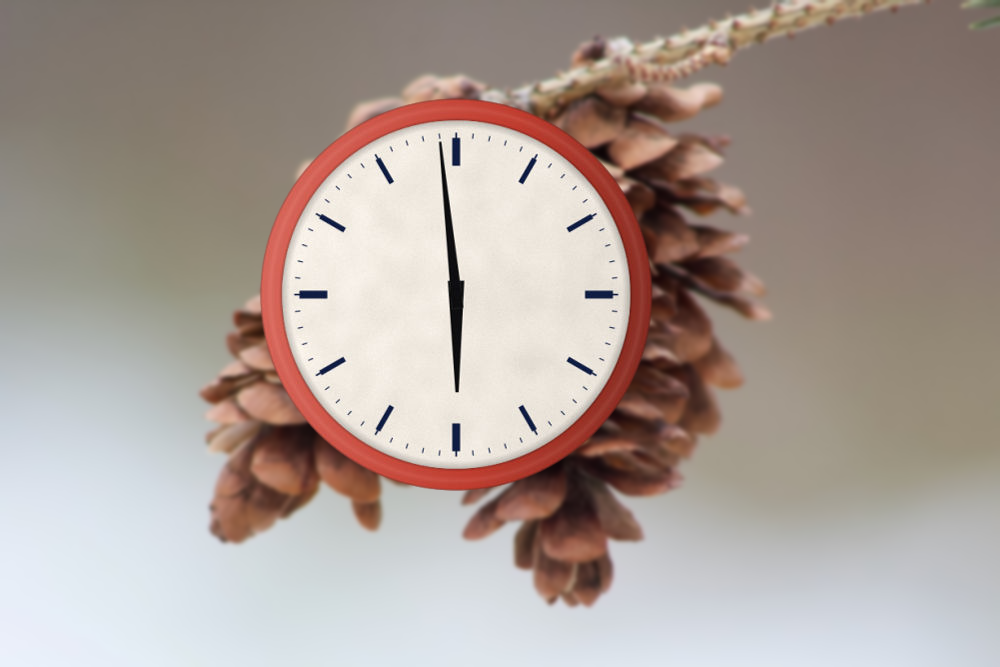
5:59
